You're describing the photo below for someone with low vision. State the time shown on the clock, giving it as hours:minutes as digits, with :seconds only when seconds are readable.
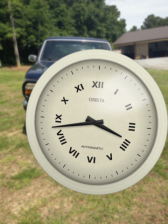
3:43
